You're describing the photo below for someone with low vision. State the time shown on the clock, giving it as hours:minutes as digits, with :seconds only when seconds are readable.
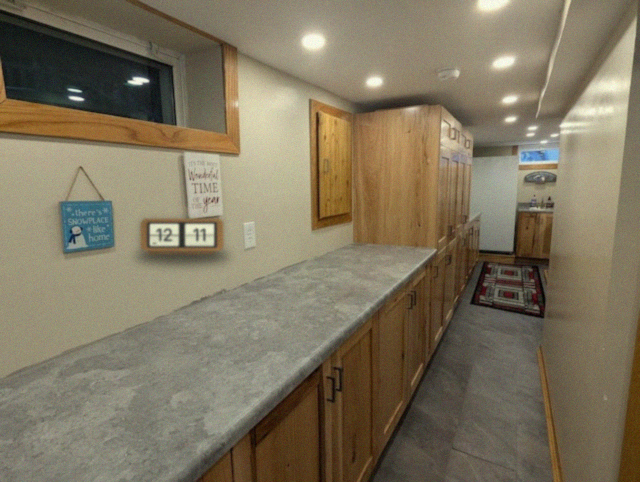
12:11
